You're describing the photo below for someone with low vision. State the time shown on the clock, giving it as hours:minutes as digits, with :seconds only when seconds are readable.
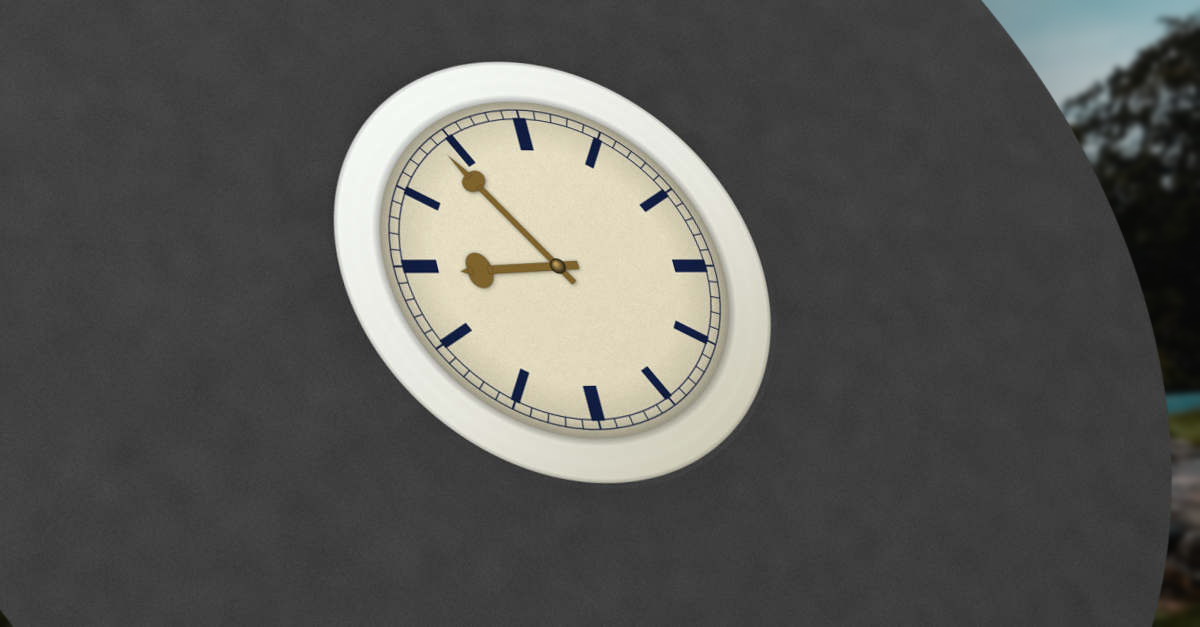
8:54
